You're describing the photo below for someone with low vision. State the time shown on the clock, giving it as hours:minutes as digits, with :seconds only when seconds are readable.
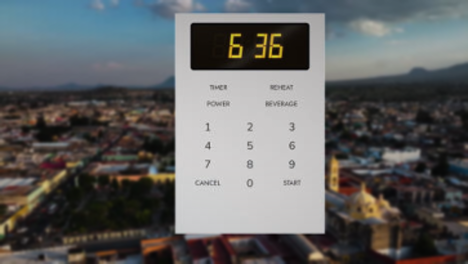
6:36
